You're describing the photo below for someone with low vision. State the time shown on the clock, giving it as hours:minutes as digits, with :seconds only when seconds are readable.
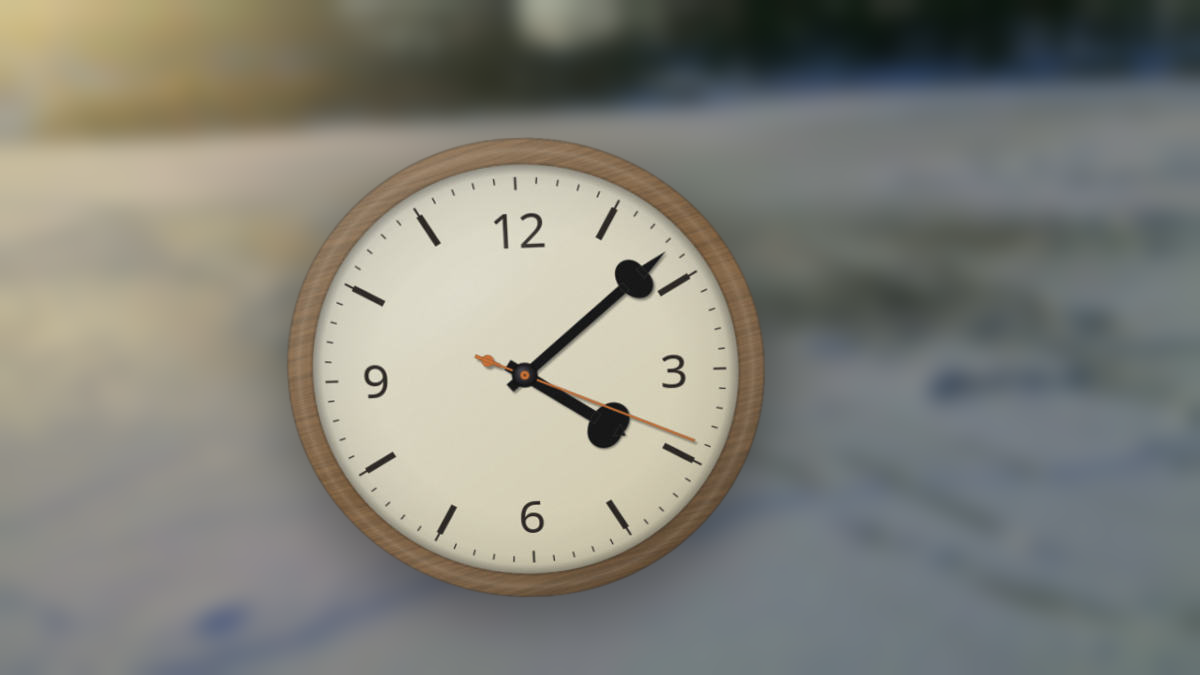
4:08:19
